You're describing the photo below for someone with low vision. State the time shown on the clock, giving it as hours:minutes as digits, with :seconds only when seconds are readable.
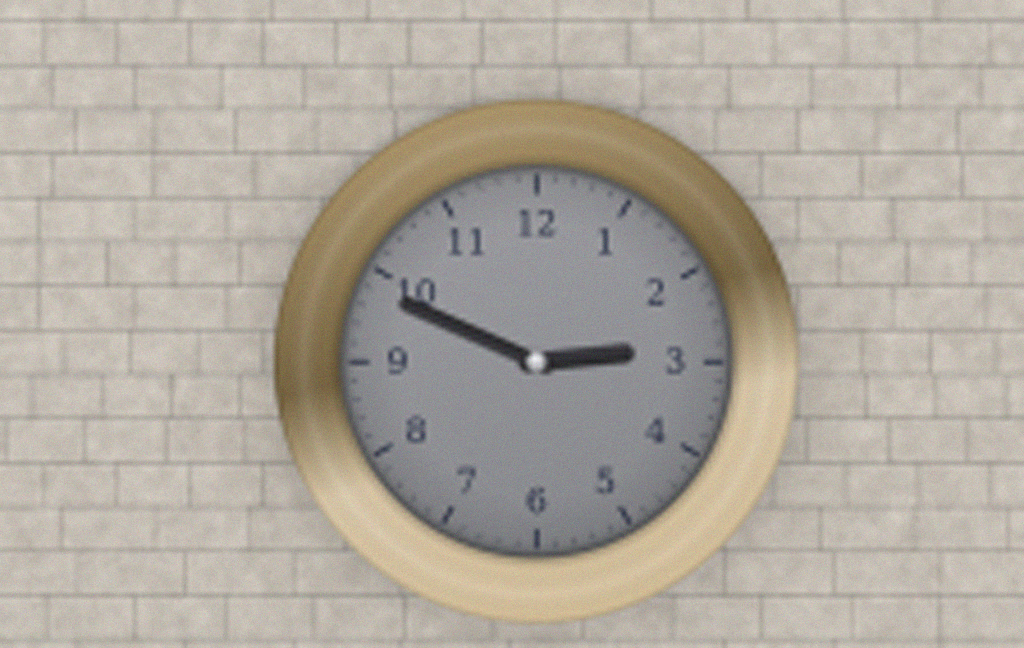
2:49
